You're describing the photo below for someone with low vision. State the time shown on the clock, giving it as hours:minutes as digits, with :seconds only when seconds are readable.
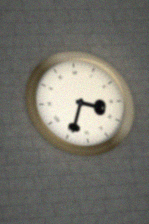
3:34
